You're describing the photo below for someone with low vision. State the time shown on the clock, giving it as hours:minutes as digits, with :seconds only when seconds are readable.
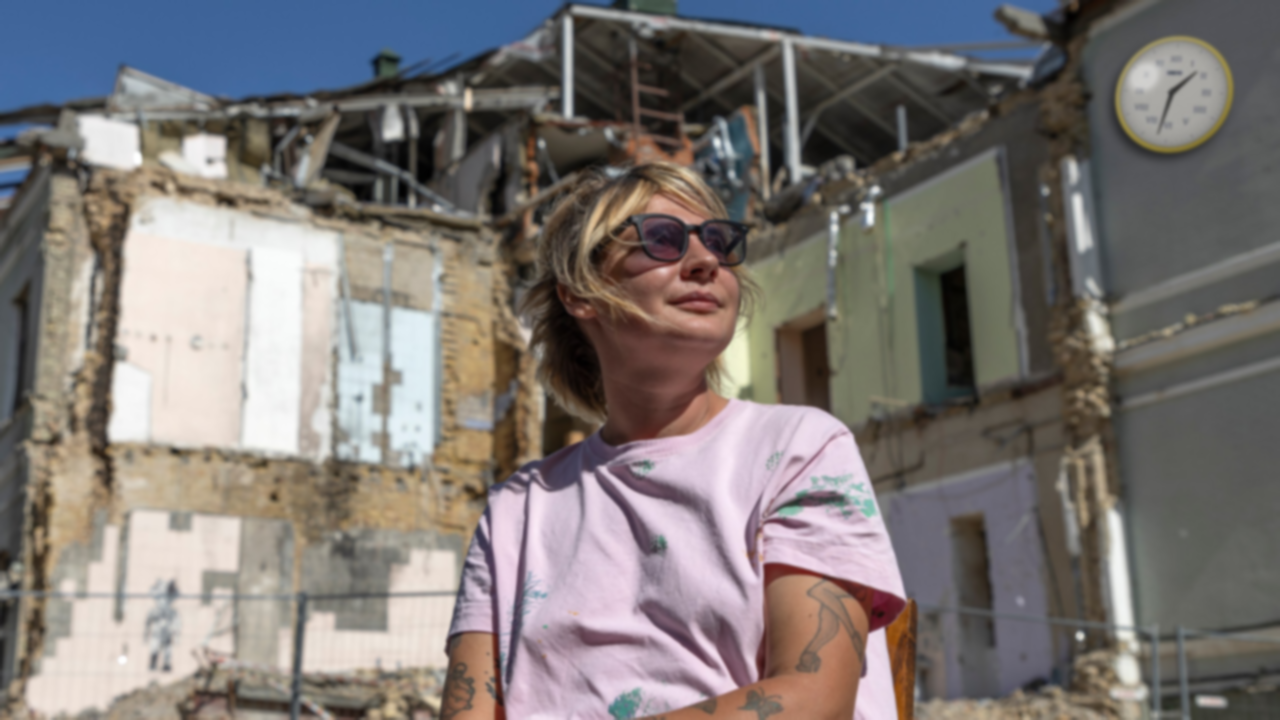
1:32
